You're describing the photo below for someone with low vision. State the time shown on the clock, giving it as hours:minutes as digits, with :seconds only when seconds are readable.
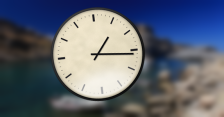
1:16
